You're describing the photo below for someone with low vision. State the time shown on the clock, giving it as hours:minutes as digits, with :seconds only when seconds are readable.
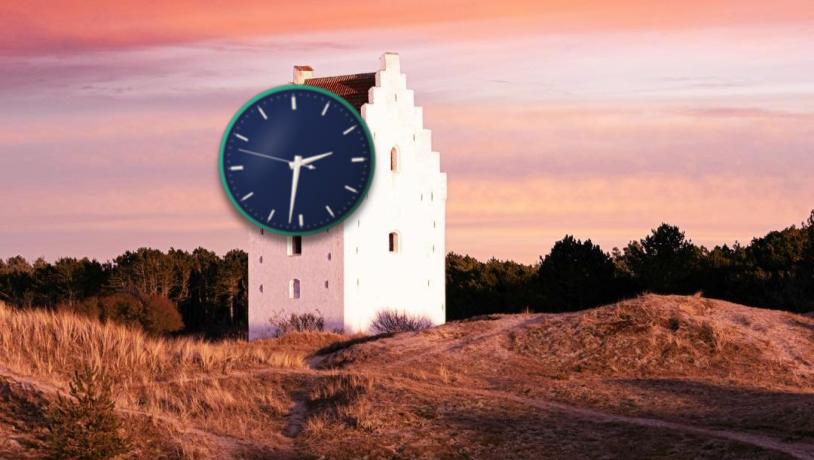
2:31:48
